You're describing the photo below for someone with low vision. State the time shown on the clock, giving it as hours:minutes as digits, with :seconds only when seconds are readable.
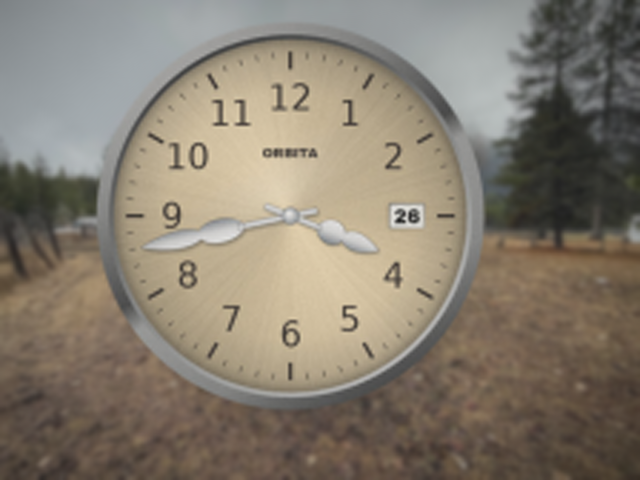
3:43
